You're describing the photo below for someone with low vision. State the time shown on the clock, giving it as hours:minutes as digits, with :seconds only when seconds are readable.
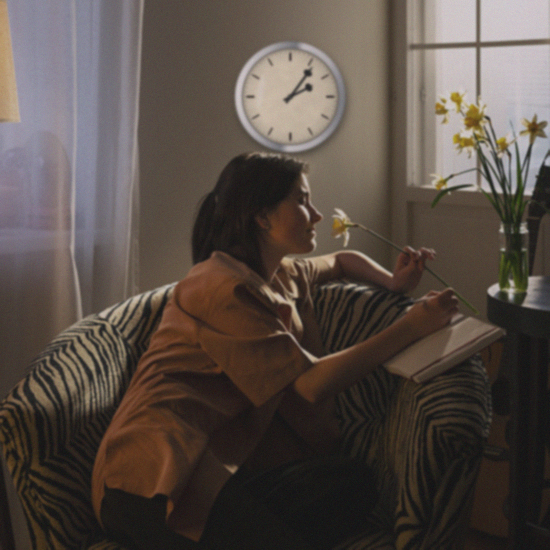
2:06
